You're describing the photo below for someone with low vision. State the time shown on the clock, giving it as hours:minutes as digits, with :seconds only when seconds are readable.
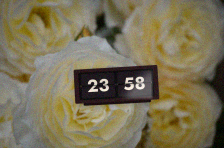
23:58
